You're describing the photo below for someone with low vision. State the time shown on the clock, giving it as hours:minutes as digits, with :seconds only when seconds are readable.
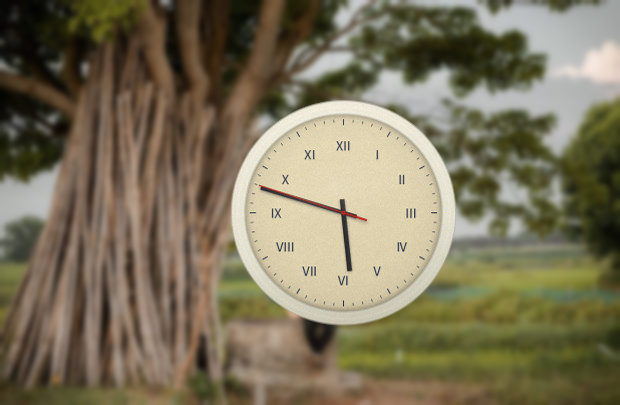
5:47:48
